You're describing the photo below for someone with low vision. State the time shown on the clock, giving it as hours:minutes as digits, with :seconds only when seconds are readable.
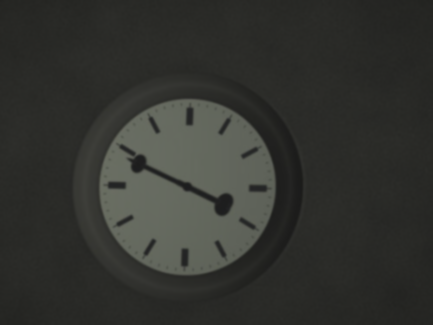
3:49
